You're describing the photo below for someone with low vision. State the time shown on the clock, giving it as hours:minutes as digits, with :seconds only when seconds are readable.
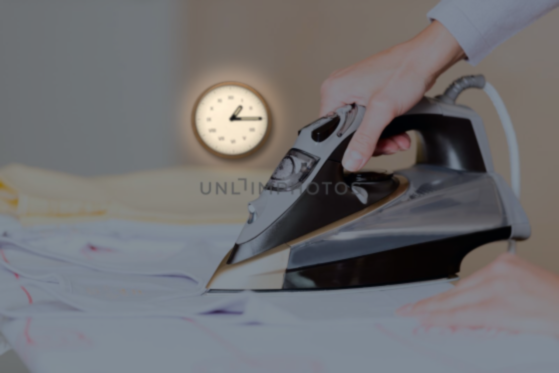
1:15
